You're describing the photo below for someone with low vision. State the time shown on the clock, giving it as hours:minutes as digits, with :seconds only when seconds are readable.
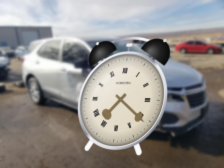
7:21
